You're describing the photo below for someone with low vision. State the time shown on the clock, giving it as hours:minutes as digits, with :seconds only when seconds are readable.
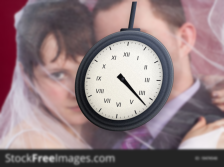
4:22
